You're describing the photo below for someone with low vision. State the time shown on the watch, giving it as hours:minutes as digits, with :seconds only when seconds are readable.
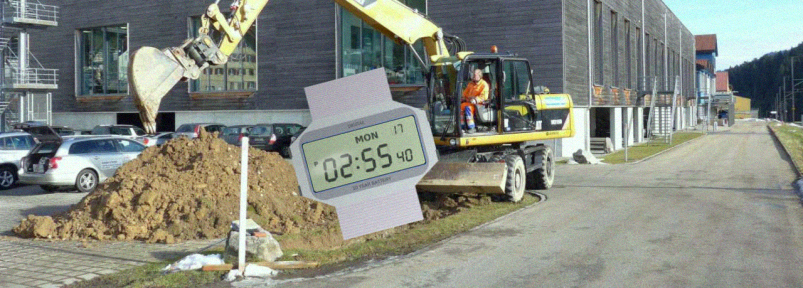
2:55:40
